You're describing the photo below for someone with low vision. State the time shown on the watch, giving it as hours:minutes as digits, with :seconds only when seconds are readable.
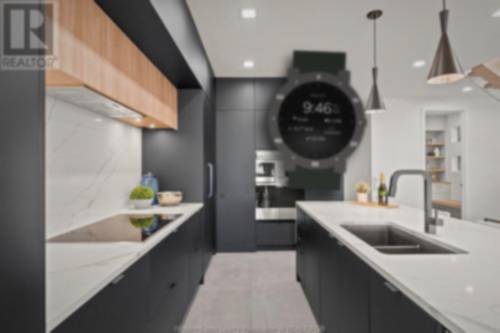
9:46
